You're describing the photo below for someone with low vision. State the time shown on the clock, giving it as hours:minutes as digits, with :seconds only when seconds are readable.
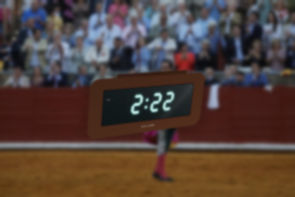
2:22
